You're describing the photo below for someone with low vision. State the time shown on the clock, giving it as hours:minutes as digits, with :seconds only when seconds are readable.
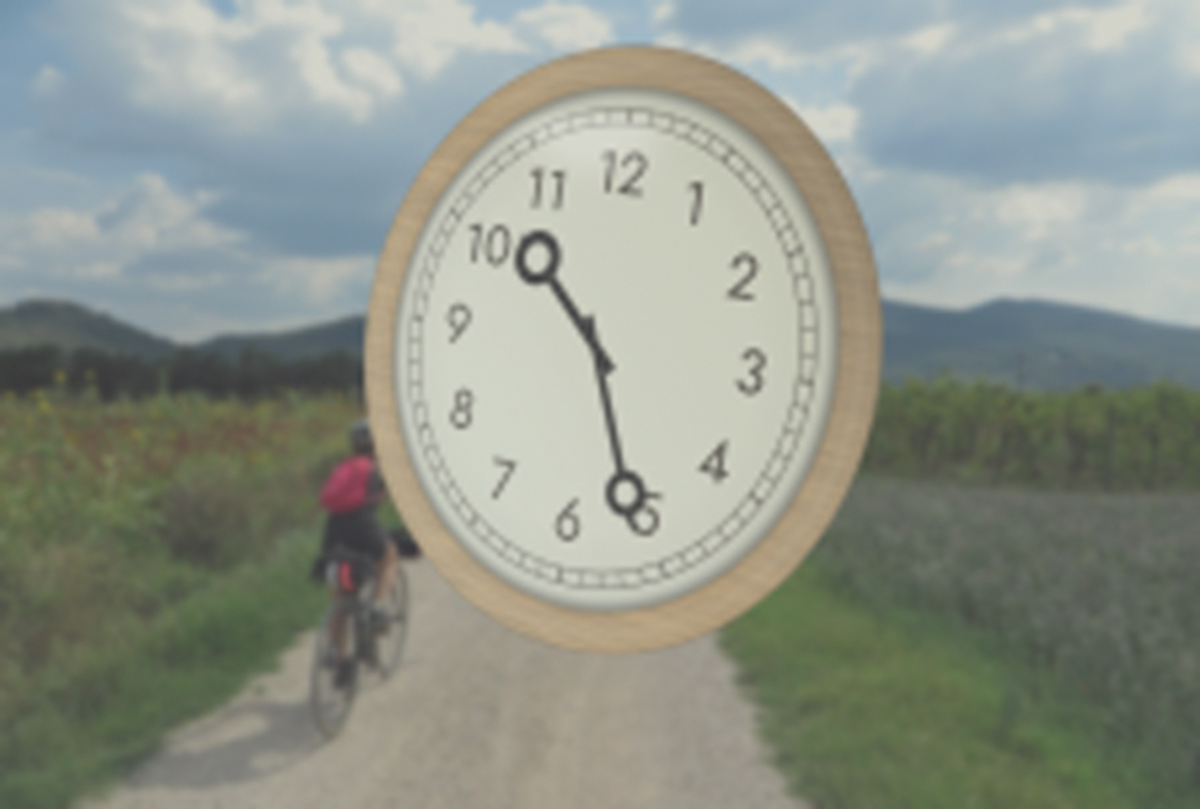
10:26
